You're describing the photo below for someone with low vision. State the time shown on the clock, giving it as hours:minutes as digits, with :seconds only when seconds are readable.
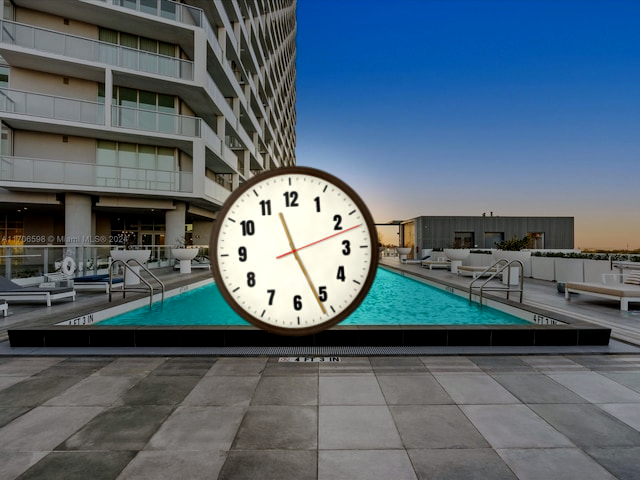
11:26:12
